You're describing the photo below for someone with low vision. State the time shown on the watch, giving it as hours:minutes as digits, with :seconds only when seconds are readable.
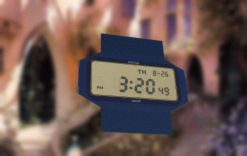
3:20:49
